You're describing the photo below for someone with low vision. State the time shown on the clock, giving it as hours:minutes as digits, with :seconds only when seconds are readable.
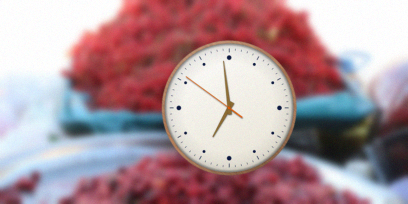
6:58:51
